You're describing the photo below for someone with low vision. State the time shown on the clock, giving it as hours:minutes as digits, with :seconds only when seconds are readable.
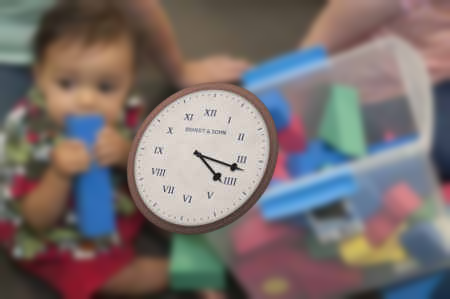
4:17
